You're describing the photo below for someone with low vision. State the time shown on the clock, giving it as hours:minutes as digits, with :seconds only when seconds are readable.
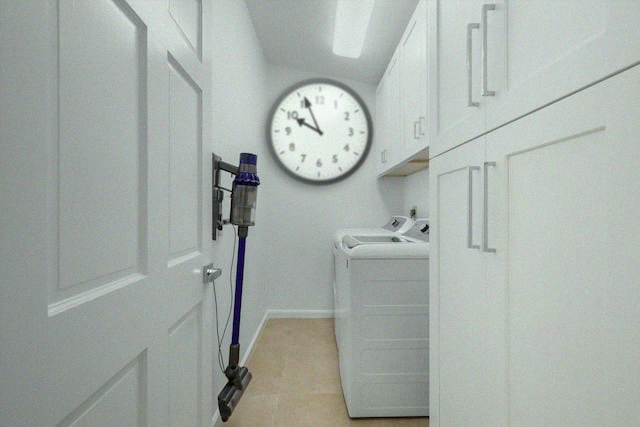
9:56
